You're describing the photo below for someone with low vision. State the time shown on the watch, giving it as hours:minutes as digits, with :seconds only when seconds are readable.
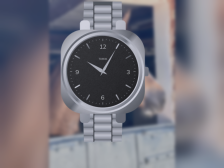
10:05
